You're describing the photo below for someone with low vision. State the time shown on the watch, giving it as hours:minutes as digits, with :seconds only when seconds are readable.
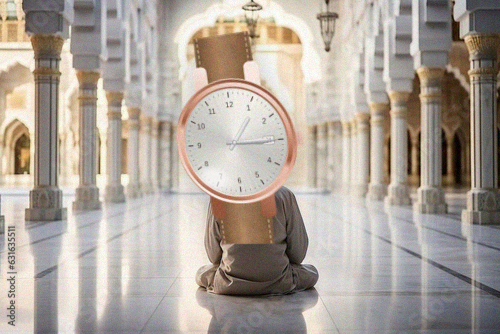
1:15
